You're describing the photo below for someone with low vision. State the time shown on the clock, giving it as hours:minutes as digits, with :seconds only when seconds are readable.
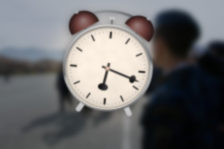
6:18
